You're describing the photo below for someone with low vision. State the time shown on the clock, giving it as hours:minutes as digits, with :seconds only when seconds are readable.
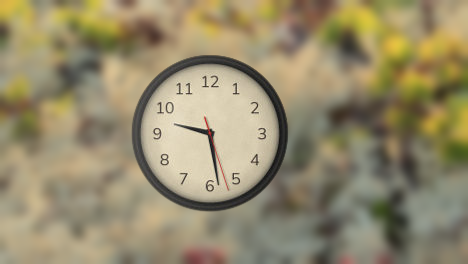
9:28:27
